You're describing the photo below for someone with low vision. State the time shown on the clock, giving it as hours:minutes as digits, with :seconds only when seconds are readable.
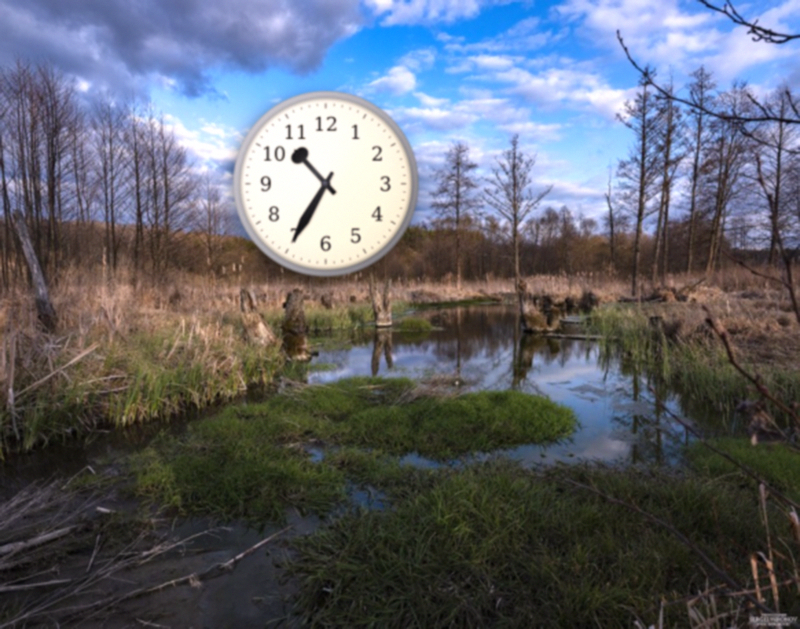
10:35
